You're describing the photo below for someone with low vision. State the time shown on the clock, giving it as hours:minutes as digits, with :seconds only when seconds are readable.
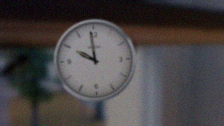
9:59
